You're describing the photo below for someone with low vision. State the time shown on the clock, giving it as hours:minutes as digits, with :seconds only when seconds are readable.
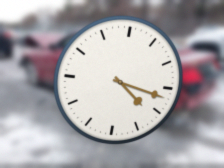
4:17
